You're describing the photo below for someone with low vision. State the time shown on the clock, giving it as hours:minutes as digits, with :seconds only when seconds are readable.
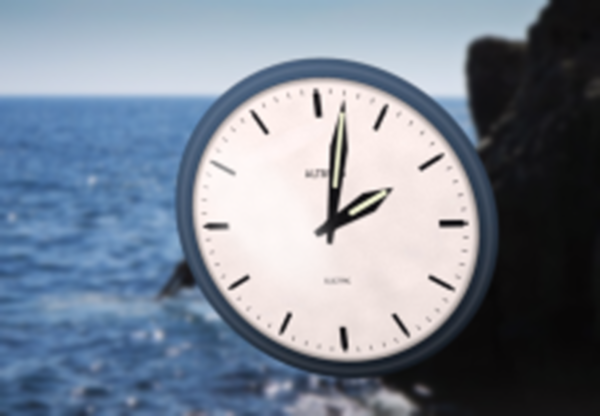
2:02
